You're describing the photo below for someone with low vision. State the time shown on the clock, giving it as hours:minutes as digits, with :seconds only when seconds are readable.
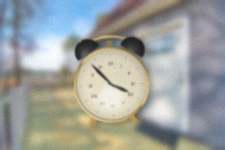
3:53
